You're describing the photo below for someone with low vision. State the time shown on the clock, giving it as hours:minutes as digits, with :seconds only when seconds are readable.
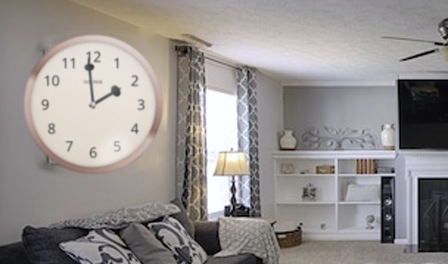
1:59
